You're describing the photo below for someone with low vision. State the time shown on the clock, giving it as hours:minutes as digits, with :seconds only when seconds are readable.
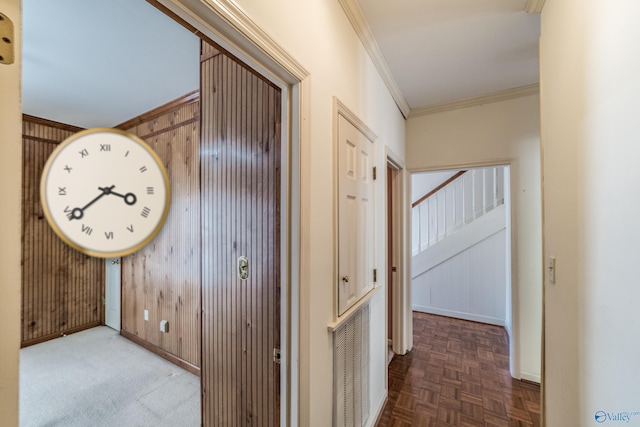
3:39
